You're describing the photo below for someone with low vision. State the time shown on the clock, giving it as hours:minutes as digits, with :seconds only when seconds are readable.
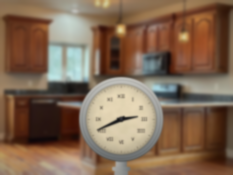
2:41
